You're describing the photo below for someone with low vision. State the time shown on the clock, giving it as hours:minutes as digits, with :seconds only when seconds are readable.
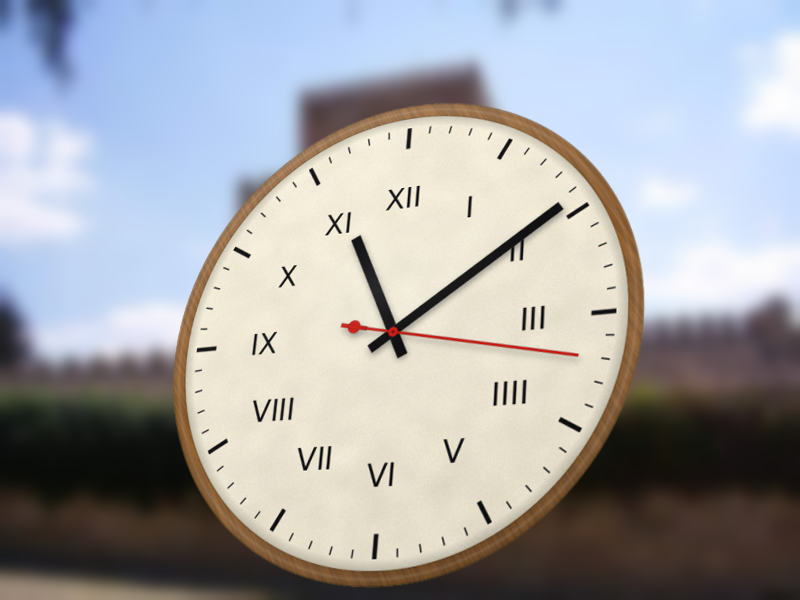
11:09:17
